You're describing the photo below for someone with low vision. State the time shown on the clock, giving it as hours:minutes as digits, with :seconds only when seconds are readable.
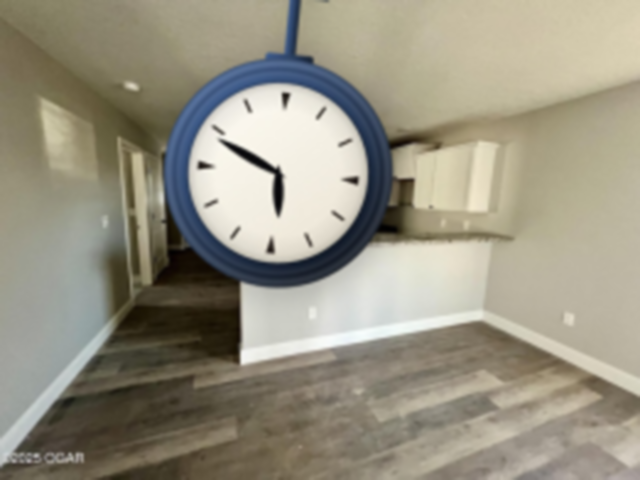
5:49
